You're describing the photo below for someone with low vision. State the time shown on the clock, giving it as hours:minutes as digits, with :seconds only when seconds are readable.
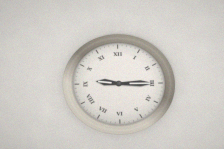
9:15
